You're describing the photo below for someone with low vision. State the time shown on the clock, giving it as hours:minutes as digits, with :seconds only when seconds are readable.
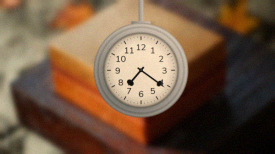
7:21
